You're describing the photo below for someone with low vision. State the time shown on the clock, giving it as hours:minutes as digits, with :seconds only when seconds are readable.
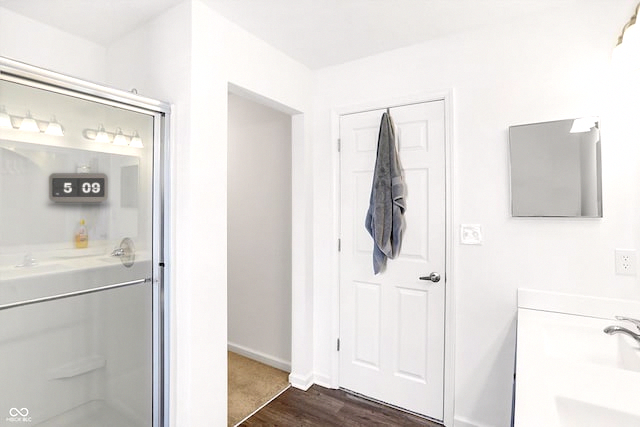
5:09
